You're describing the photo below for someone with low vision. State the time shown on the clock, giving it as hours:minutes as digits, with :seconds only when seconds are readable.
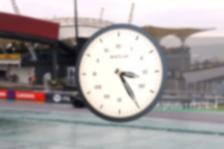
3:25
